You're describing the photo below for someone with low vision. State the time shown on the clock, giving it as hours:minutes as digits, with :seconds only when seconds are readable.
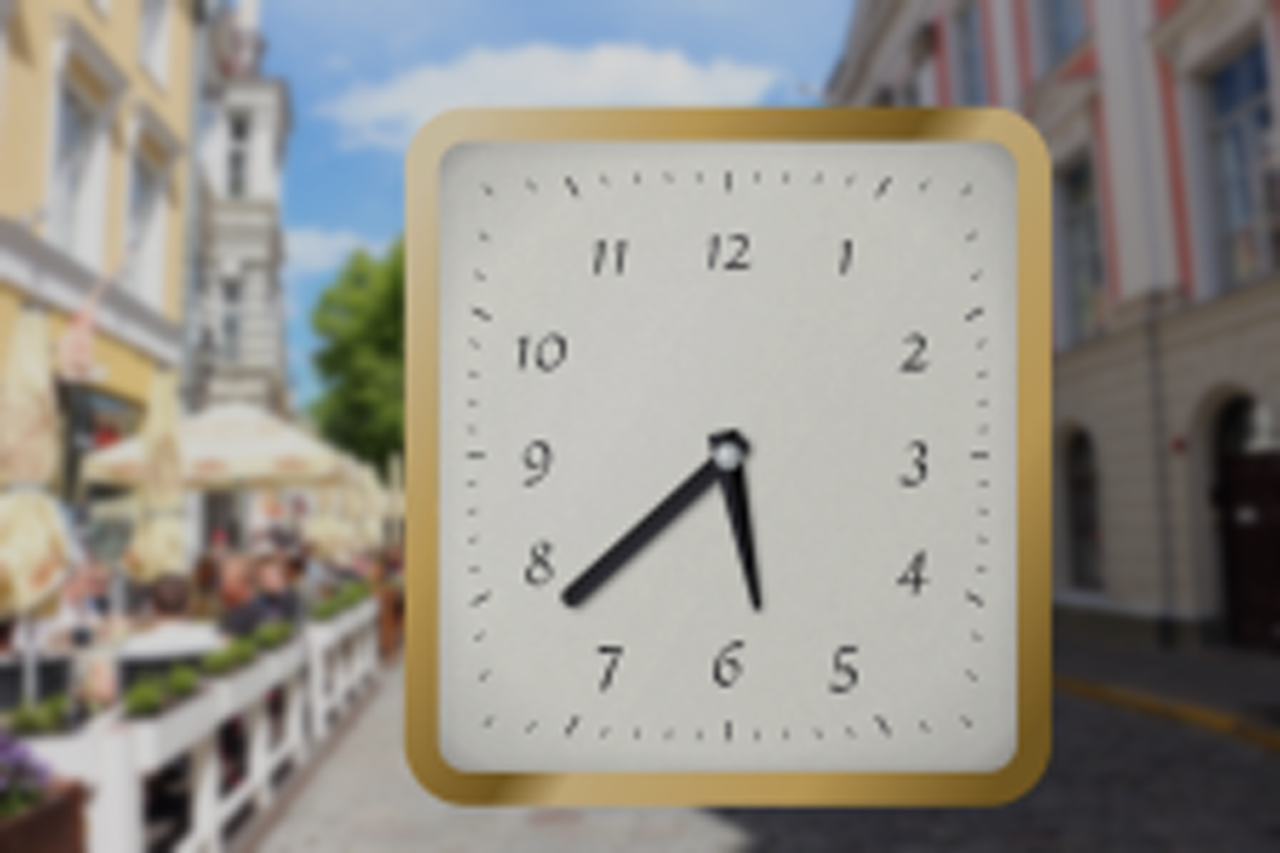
5:38
